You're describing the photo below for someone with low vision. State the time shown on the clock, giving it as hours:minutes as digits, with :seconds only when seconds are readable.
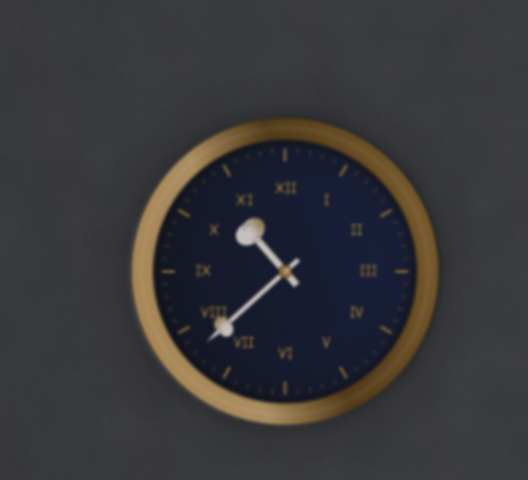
10:38
